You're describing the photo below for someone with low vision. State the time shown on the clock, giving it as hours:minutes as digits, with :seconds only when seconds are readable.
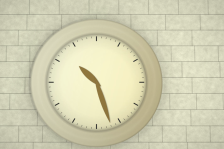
10:27
